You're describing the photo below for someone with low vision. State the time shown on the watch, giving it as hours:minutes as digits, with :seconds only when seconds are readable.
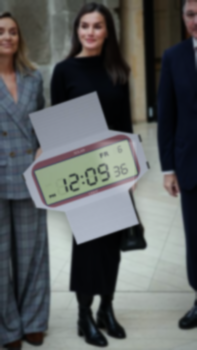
12:09:36
